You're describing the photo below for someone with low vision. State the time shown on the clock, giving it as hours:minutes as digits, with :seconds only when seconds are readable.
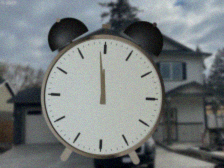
11:59
